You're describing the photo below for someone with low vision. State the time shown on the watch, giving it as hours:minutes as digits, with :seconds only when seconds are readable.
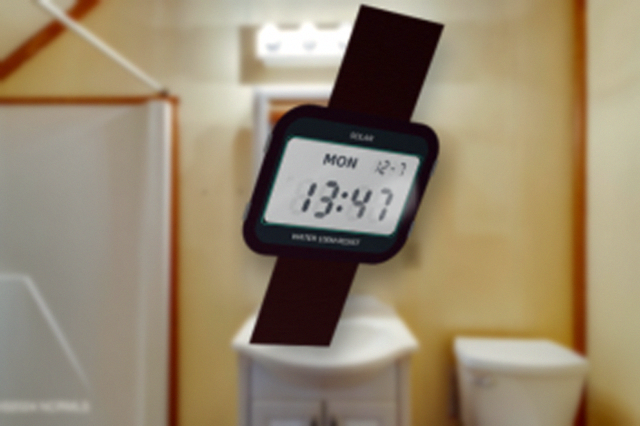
13:47
